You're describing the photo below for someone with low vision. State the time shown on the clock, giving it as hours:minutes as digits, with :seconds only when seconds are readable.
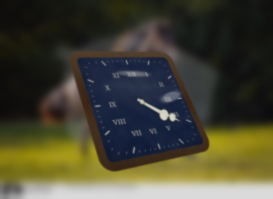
4:21
